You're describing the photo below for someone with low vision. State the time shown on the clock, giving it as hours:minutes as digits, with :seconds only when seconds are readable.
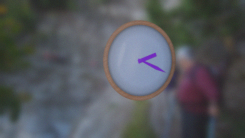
2:19
